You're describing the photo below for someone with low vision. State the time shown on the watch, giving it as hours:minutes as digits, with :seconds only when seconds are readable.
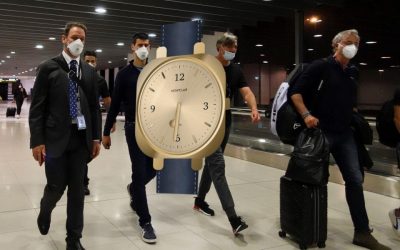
6:31
